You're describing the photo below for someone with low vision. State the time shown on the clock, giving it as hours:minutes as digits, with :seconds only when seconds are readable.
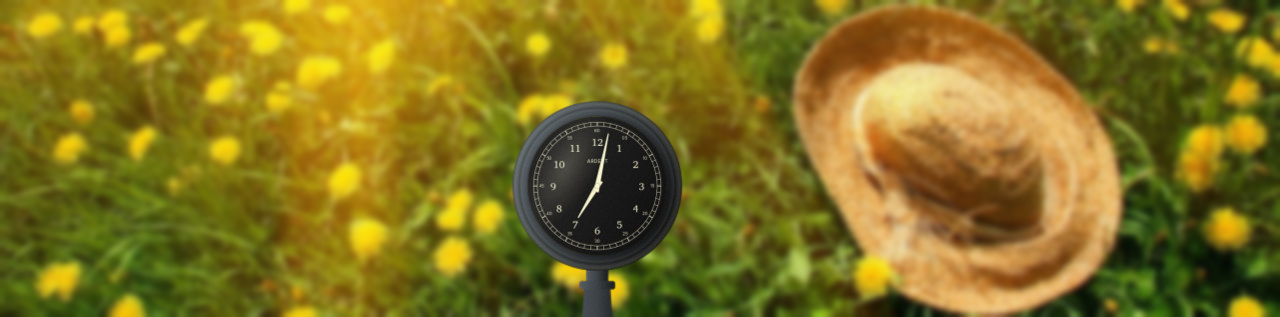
7:02
